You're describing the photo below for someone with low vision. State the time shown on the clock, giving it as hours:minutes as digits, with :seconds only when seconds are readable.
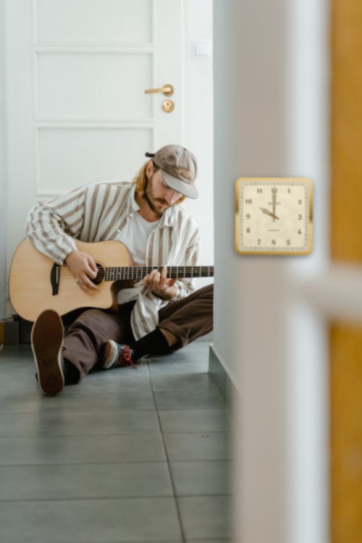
10:00
